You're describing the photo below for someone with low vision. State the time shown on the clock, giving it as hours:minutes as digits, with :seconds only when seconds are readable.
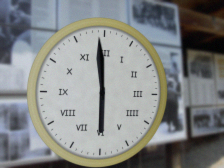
5:59
